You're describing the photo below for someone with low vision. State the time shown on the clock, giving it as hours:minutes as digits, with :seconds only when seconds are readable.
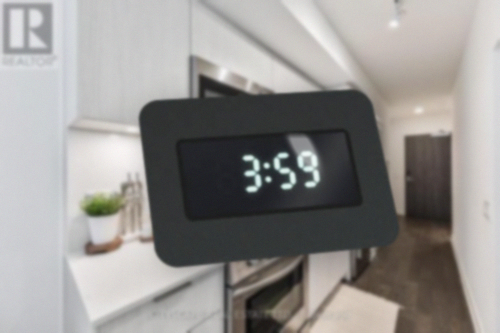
3:59
